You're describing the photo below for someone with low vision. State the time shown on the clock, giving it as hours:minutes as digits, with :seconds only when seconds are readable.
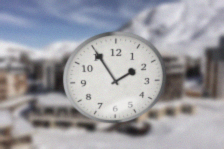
1:55
